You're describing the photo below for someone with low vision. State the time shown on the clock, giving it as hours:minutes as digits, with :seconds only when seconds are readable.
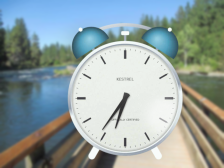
6:36
